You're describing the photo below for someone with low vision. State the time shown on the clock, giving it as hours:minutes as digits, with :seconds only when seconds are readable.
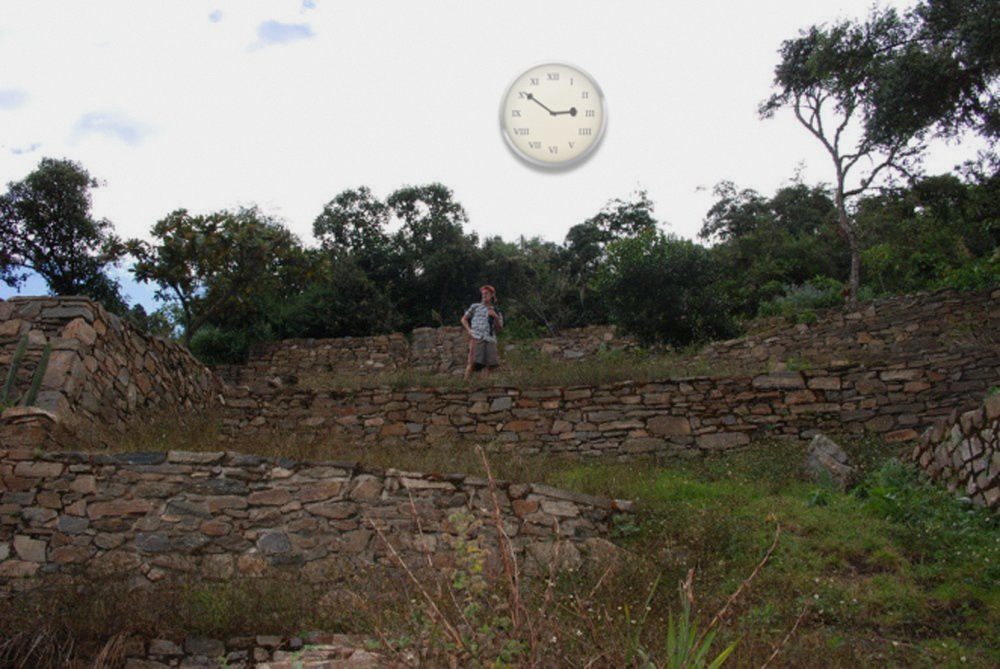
2:51
